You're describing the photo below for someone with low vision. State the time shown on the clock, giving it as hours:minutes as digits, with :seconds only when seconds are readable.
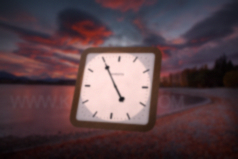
4:55
